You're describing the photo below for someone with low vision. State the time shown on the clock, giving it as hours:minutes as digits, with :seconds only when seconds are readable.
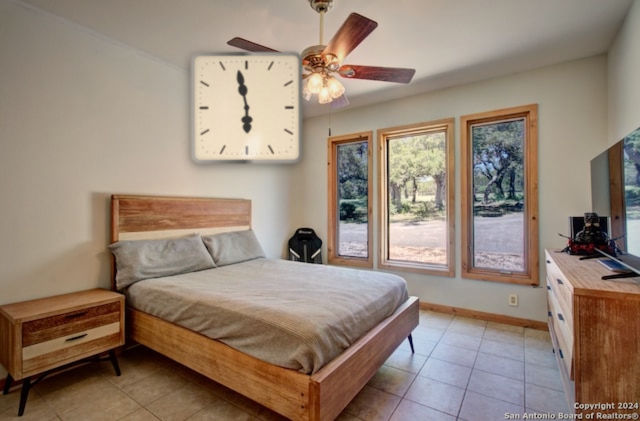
5:58
